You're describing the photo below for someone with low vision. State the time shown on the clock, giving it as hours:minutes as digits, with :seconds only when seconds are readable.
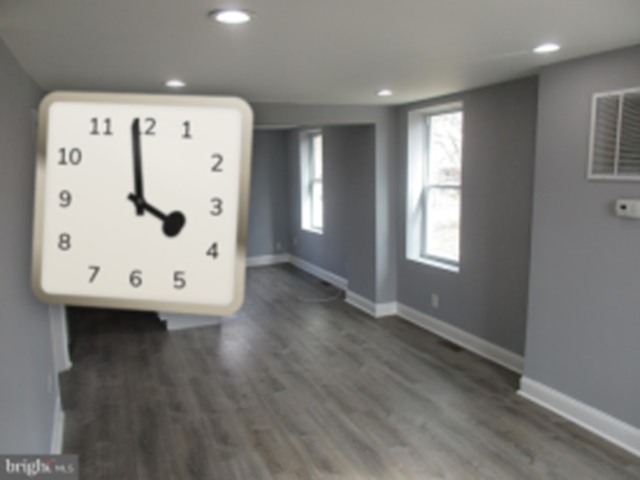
3:59
